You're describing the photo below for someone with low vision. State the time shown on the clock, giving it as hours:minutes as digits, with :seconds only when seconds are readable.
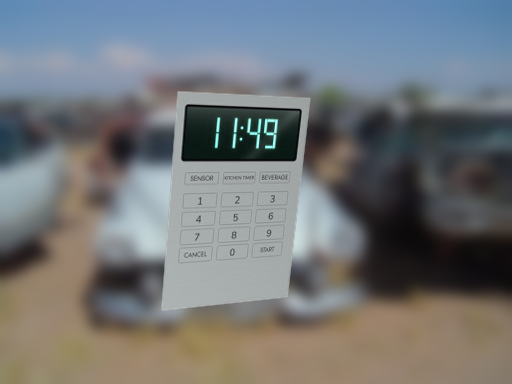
11:49
